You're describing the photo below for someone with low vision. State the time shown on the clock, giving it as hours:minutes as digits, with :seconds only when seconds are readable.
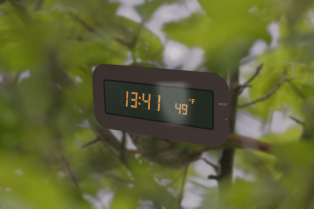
13:41
